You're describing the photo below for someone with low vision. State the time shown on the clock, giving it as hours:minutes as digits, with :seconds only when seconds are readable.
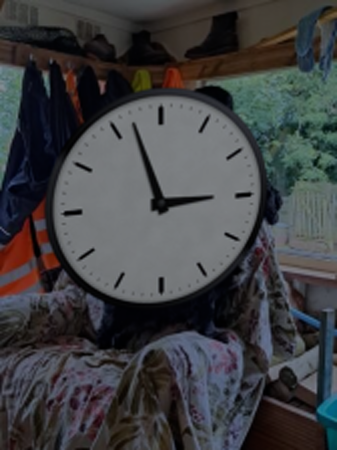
2:57
